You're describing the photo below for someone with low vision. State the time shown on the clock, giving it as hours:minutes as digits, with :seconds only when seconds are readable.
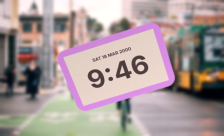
9:46
